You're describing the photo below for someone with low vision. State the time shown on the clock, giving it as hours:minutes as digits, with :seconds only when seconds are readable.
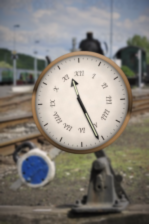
11:26
